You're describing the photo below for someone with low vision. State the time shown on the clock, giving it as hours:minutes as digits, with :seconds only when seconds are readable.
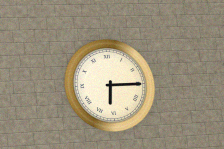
6:15
